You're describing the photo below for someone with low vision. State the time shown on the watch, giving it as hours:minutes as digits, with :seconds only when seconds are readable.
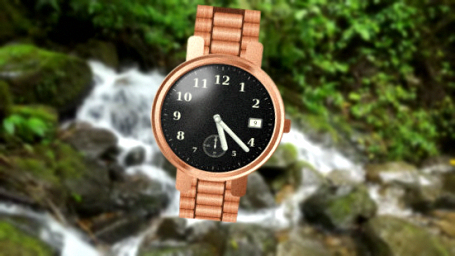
5:22
